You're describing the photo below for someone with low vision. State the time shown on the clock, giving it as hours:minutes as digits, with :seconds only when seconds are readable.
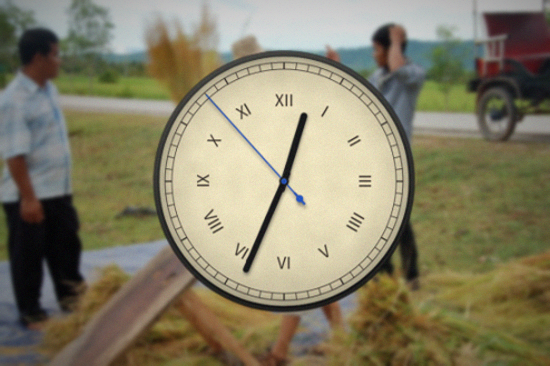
12:33:53
